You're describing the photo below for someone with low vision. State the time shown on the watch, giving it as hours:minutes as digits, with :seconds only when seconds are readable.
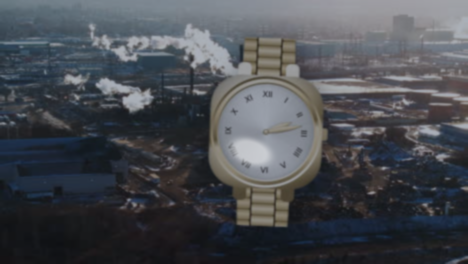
2:13
